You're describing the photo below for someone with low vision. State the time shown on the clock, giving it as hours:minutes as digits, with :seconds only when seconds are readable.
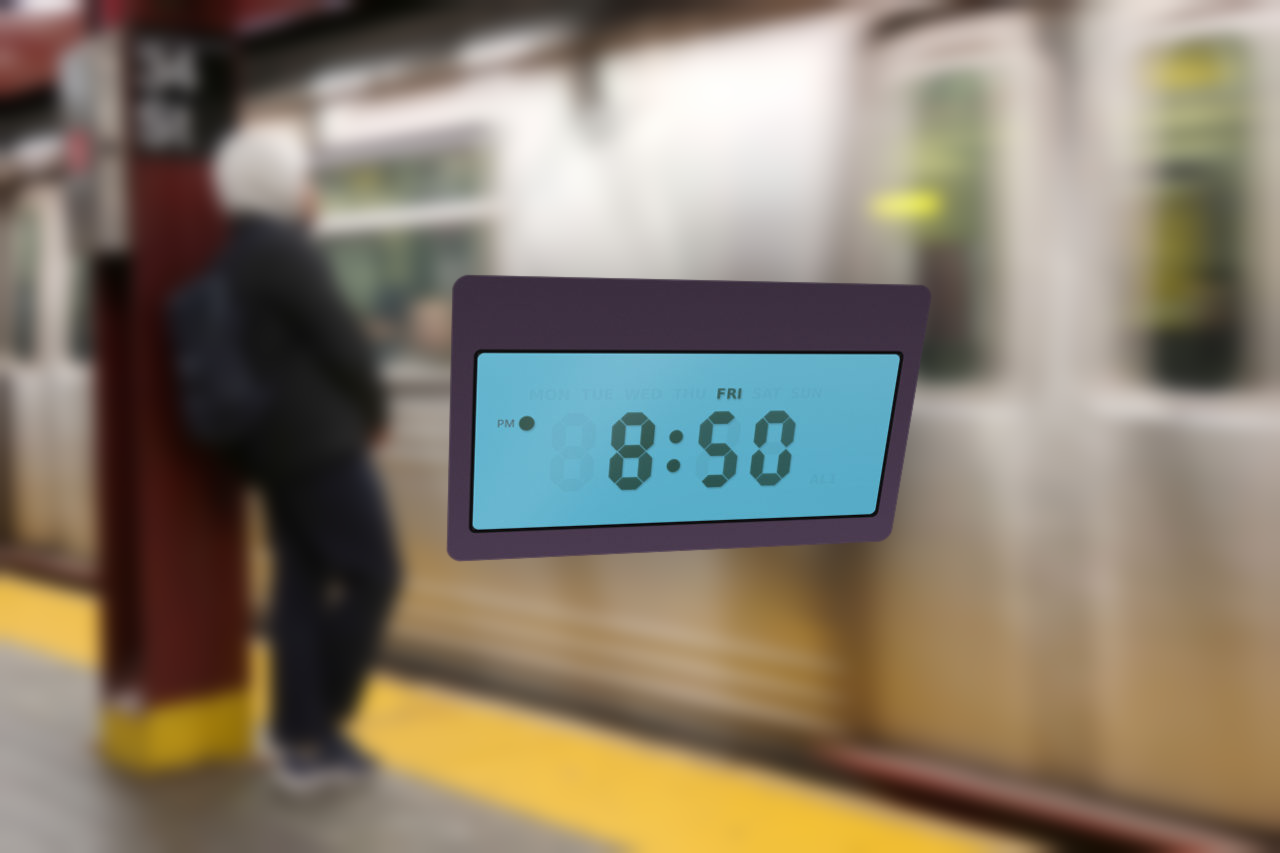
8:50
